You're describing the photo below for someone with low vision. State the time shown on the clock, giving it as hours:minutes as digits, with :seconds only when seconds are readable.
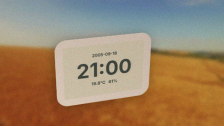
21:00
